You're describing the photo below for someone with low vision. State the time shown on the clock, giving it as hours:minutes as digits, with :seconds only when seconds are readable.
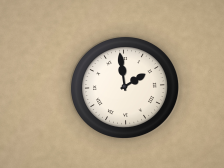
1:59
